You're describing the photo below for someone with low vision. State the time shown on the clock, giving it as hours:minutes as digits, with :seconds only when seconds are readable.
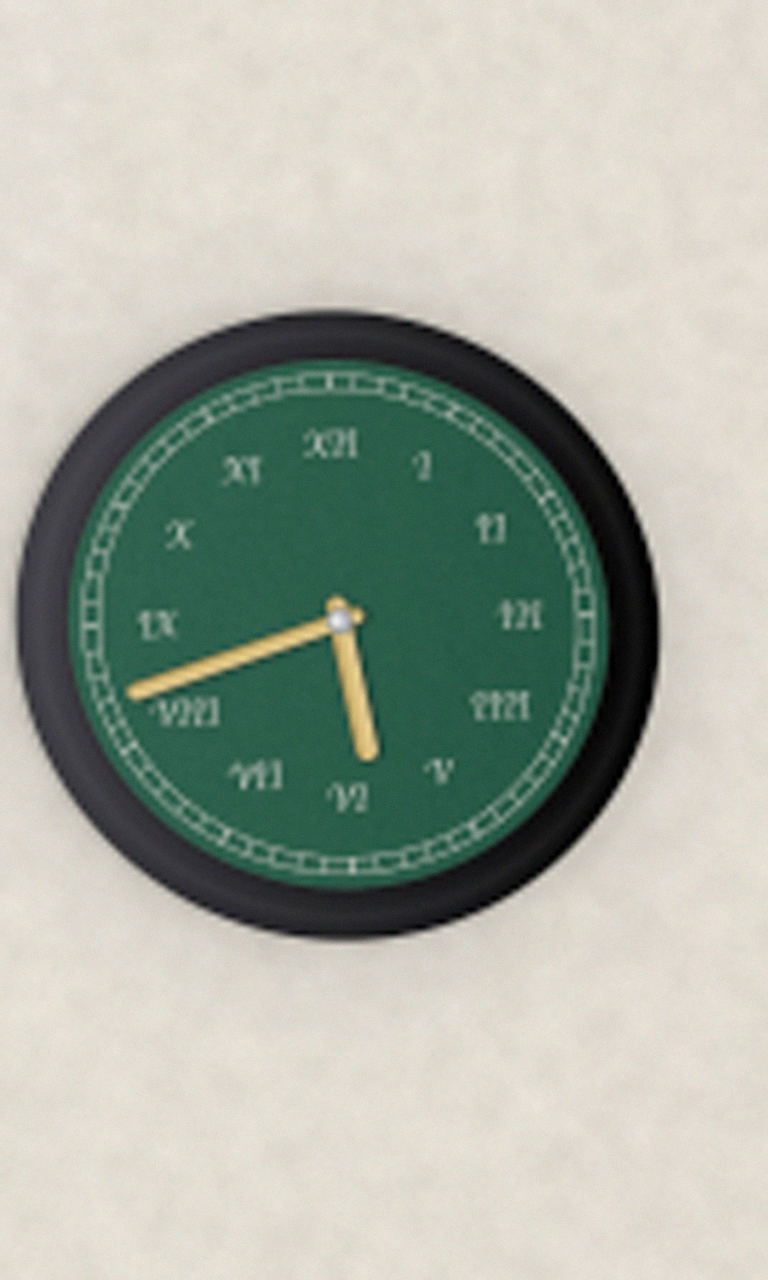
5:42
